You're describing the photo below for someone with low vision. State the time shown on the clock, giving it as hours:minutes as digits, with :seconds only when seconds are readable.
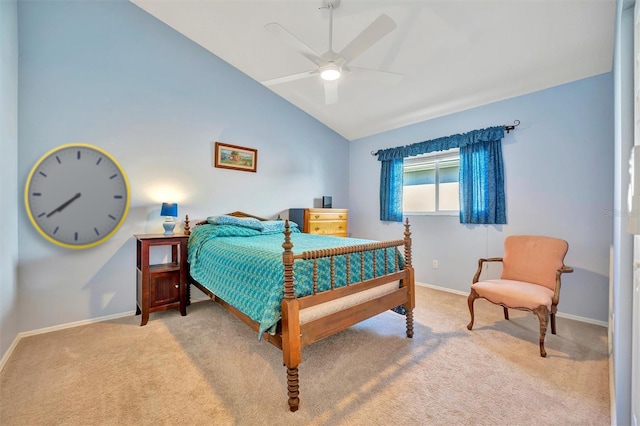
7:39
